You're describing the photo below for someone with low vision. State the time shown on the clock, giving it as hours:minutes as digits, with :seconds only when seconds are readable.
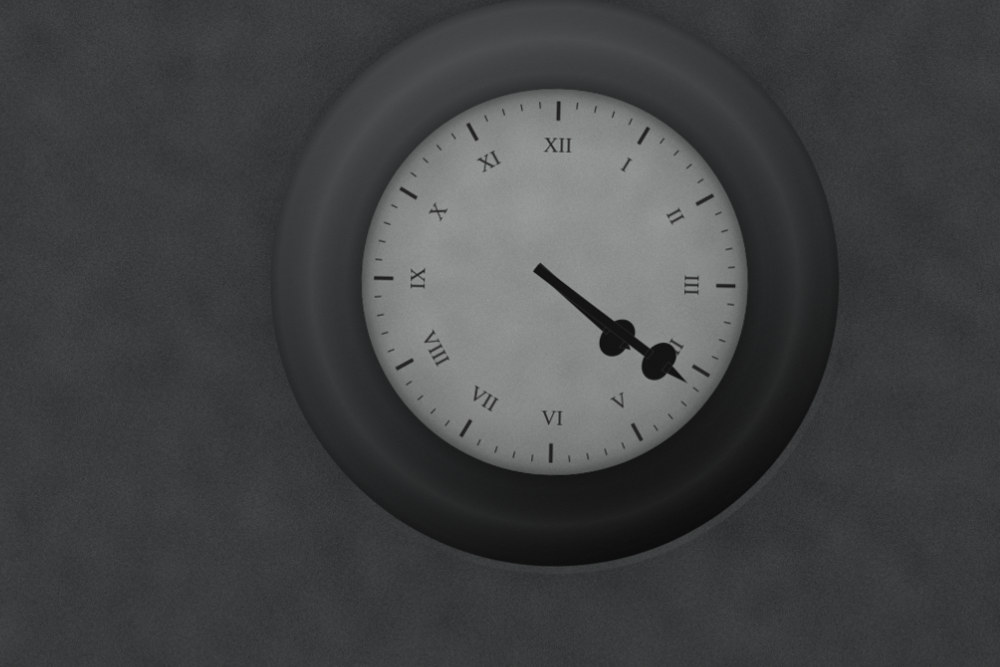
4:21
